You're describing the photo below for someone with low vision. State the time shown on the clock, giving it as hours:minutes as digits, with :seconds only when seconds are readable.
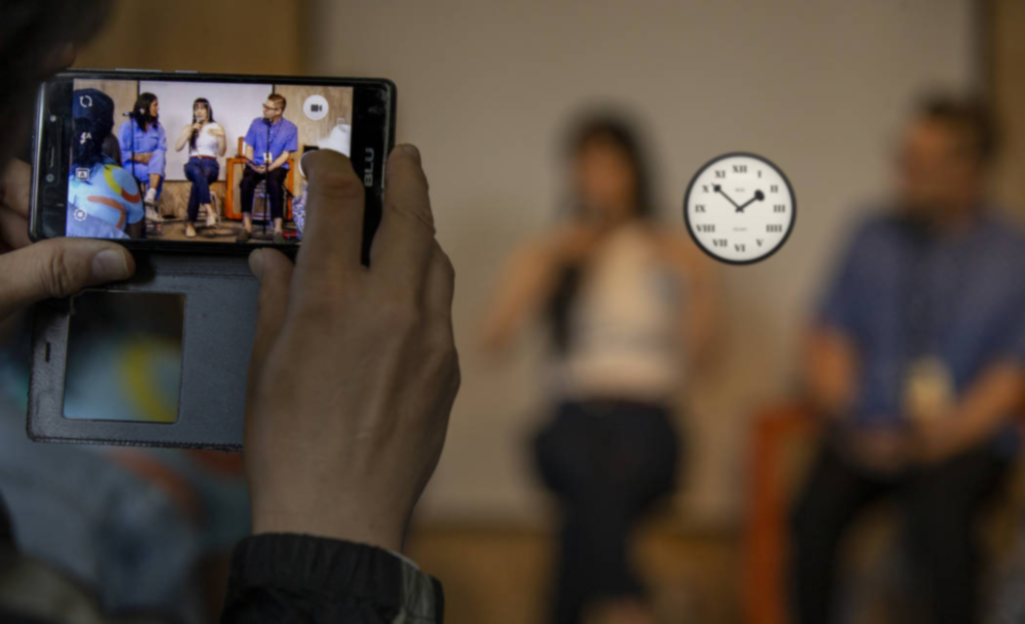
1:52
